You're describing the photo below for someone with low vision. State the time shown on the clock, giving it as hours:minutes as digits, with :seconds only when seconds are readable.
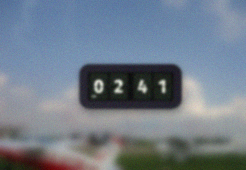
2:41
